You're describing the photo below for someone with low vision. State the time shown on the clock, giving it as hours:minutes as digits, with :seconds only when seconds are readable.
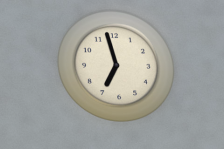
6:58
